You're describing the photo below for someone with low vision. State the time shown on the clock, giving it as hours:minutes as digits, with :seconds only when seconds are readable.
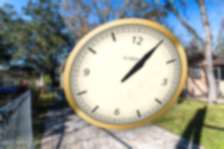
1:05
